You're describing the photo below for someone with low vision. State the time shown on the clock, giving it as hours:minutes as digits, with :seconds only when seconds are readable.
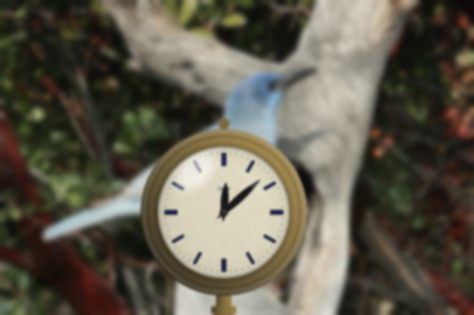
12:08
